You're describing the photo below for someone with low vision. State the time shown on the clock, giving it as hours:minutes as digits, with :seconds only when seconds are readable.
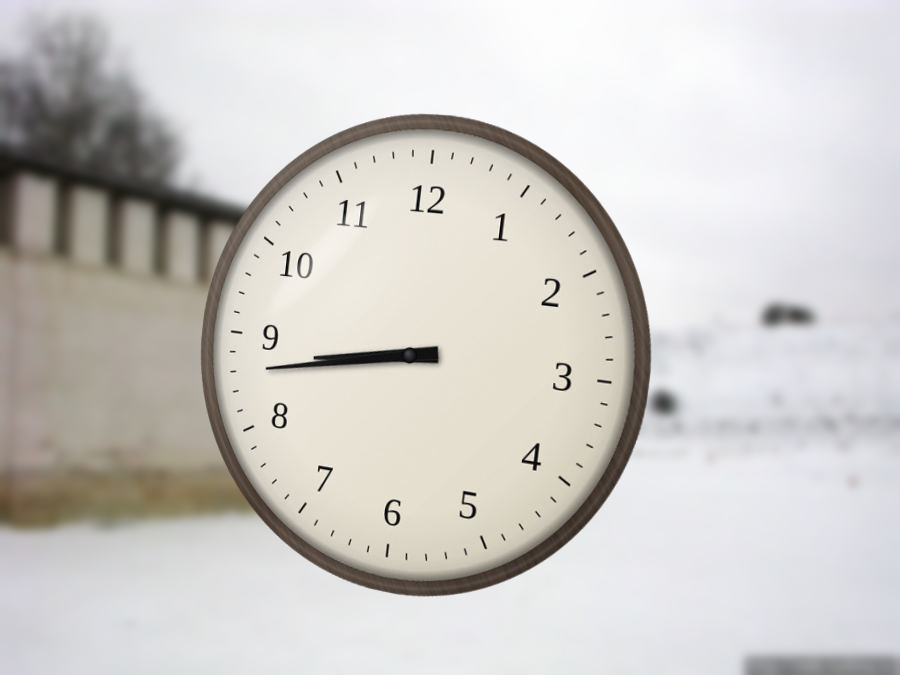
8:43
